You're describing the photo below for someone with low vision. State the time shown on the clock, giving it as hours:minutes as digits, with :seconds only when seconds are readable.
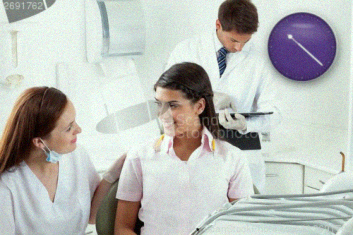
10:22
